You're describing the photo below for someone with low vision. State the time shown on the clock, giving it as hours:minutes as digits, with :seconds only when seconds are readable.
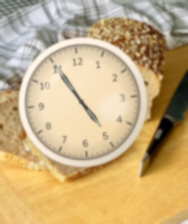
4:55
